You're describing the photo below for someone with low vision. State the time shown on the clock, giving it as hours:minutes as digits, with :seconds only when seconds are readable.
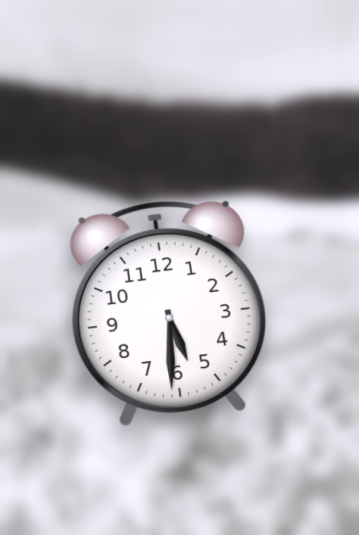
5:31
